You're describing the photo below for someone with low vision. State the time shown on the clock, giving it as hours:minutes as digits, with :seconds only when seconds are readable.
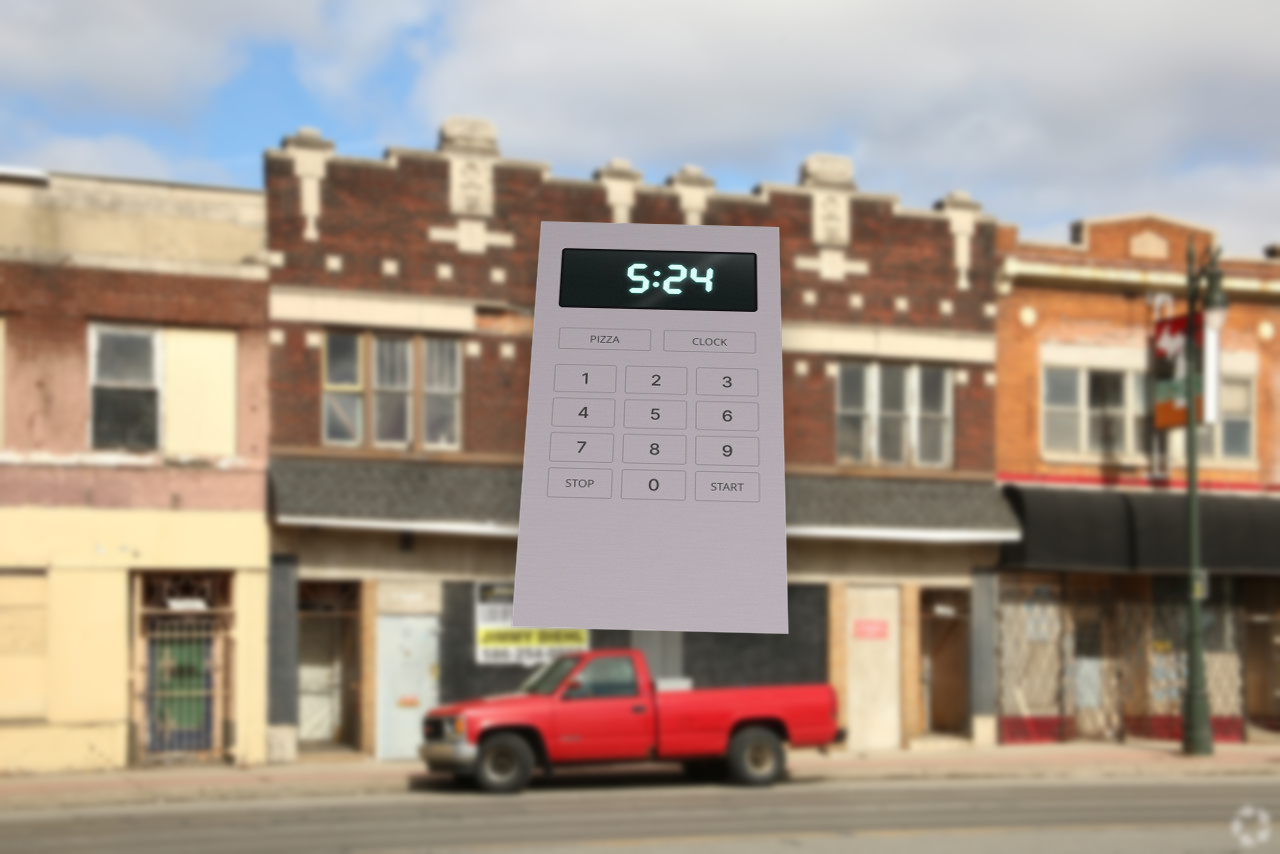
5:24
